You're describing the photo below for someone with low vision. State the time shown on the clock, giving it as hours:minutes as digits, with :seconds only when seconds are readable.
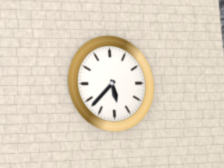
5:38
